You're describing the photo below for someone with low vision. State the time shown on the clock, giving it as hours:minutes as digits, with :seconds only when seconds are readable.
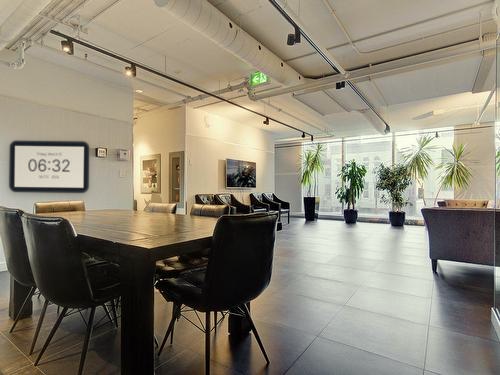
6:32
